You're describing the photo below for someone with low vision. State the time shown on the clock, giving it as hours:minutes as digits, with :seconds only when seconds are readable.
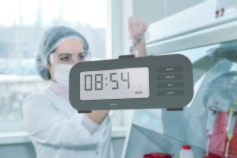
8:54
